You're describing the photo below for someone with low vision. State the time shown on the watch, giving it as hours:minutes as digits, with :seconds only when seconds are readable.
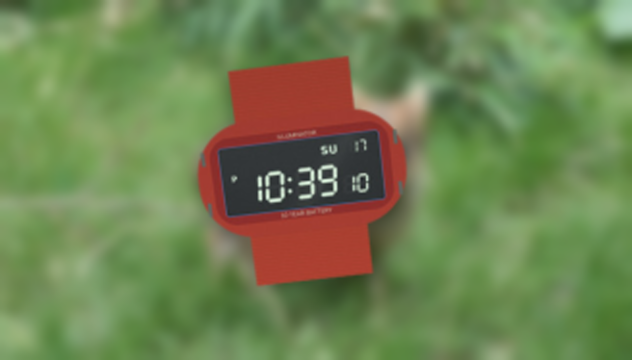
10:39:10
